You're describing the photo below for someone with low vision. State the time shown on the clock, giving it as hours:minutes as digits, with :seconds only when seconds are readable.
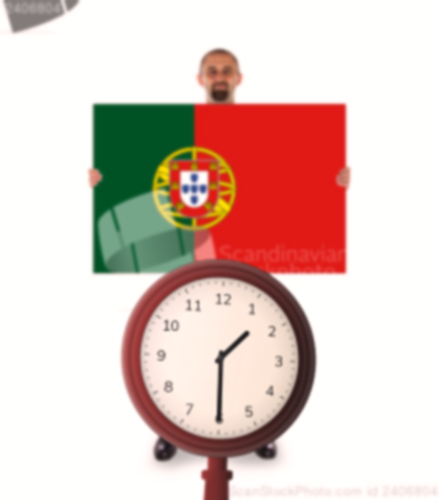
1:30
